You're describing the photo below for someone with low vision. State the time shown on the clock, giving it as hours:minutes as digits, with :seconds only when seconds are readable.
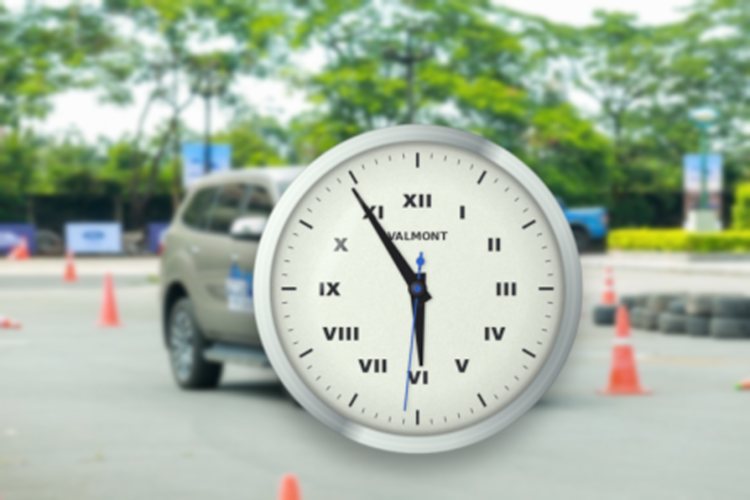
5:54:31
